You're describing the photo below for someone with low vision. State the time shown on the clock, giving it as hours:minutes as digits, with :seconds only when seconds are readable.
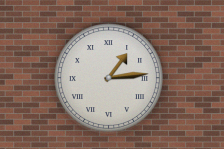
1:14
